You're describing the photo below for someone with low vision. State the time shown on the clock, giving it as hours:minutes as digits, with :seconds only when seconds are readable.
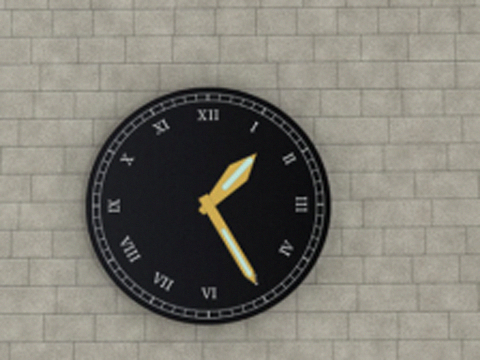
1:25
